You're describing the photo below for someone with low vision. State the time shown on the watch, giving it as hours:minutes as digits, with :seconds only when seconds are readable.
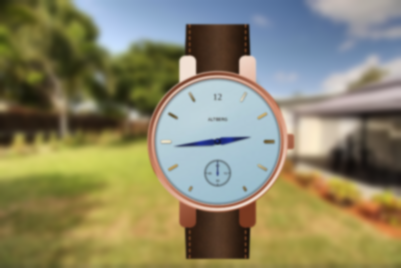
2:44
